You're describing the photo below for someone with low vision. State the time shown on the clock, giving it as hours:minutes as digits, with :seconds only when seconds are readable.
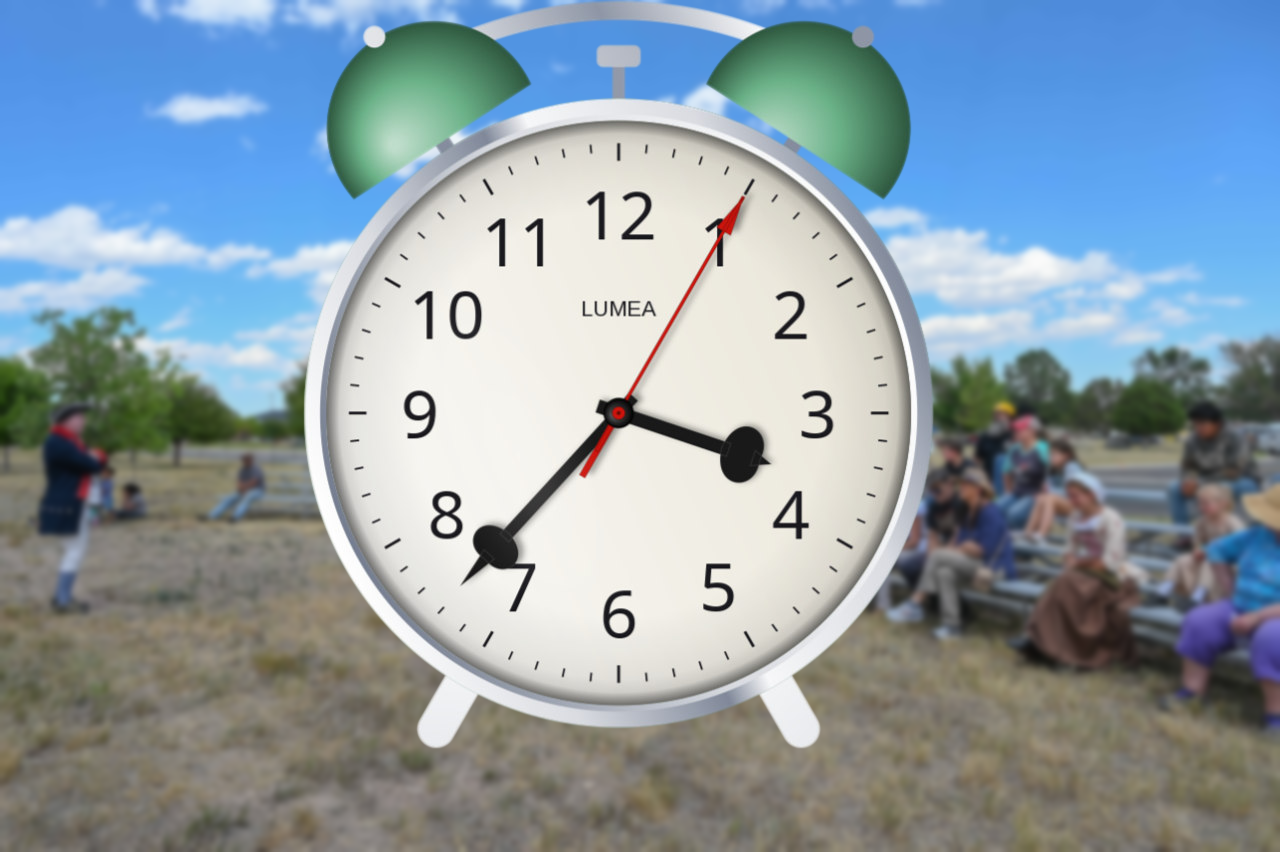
3:37:05
